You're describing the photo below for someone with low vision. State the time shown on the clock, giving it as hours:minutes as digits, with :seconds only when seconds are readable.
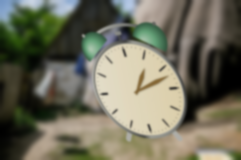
1:12
